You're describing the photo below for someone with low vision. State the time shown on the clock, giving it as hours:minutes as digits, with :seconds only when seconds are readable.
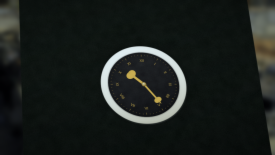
10:24
